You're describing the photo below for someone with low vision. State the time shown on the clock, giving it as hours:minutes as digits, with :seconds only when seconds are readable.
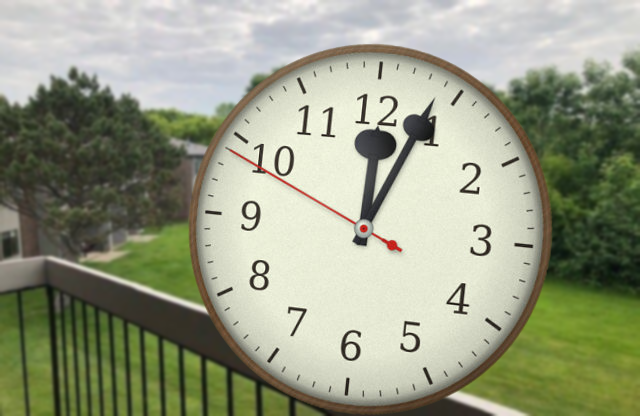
12:03:49
